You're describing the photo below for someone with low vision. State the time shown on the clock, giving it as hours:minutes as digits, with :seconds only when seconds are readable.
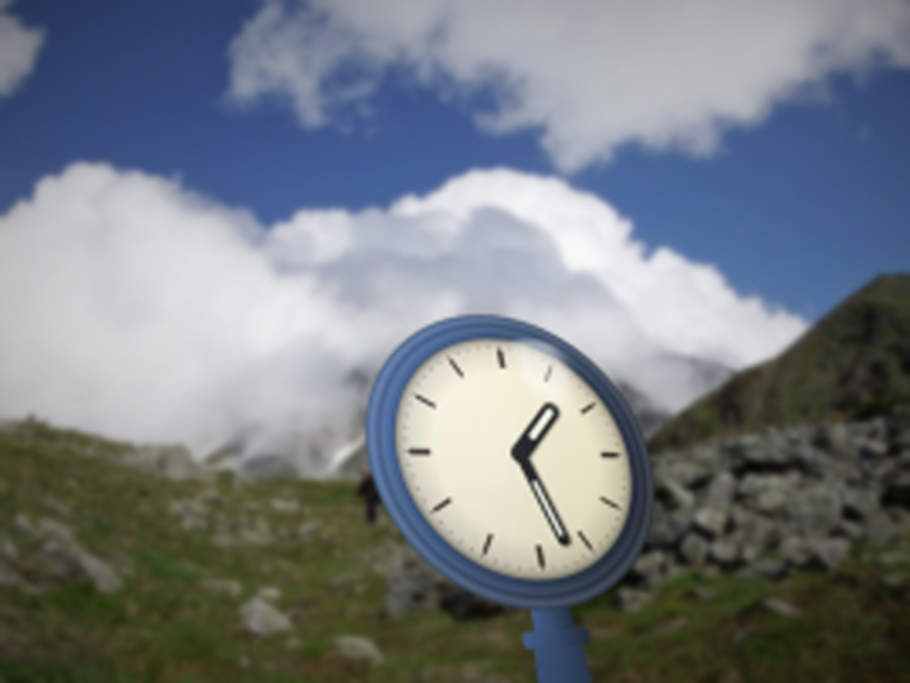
1:27
